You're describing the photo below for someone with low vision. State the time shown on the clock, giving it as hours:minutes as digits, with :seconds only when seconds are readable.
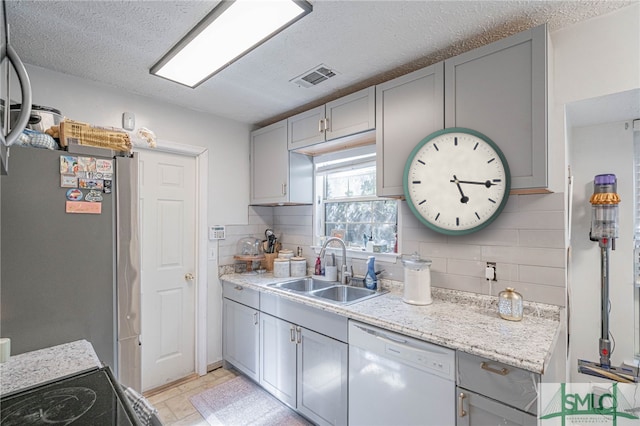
5:16
